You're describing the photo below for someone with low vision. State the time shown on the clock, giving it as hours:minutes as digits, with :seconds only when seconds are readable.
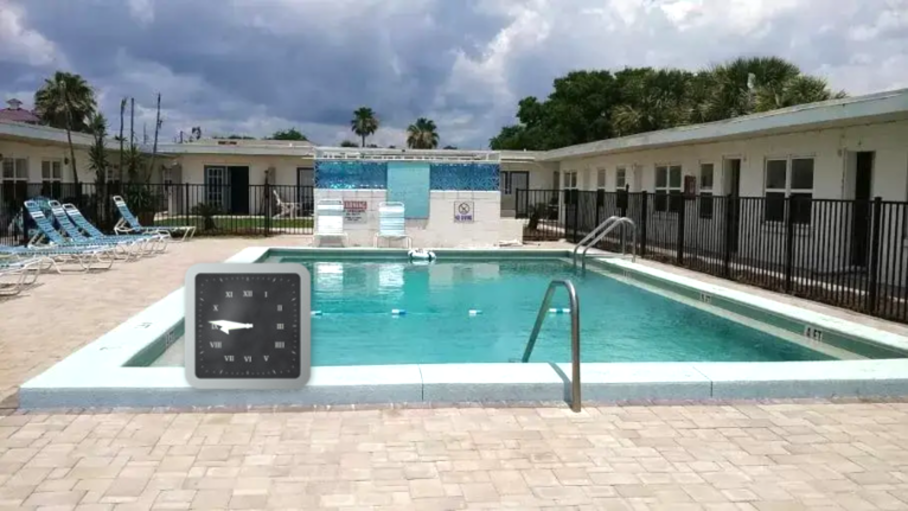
8:46
